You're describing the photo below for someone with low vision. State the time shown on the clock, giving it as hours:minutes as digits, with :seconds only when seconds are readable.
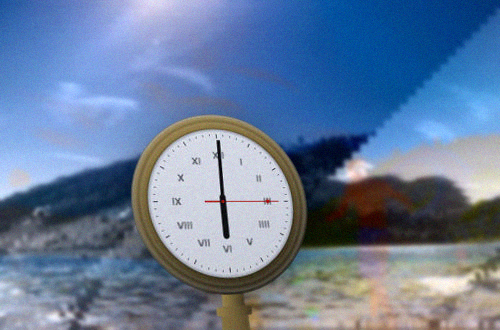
6:00:15
